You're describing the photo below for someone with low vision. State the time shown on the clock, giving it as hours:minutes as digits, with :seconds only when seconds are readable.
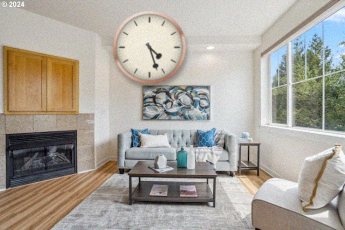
4:27
